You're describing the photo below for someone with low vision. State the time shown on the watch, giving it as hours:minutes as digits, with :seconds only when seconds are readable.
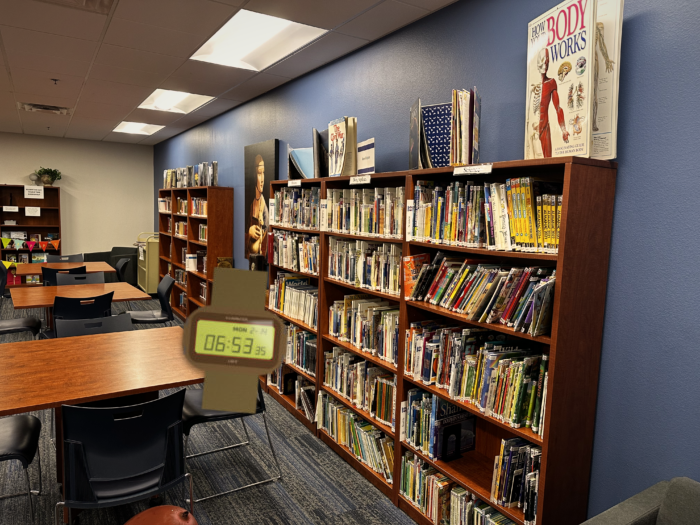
6:53
